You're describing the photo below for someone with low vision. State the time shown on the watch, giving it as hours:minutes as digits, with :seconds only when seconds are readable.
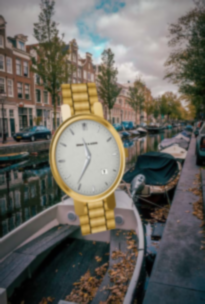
11:36
